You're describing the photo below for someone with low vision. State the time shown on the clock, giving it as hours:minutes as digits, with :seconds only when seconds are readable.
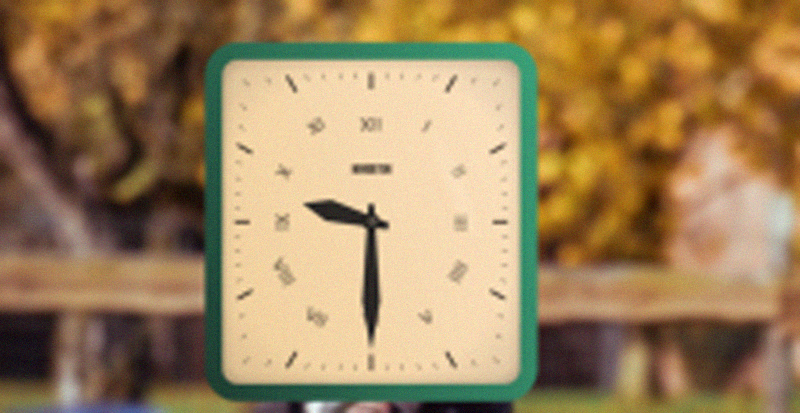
9:30
